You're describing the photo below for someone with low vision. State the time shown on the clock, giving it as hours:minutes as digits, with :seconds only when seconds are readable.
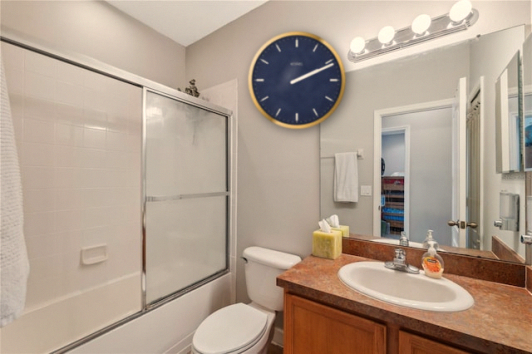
2:11
